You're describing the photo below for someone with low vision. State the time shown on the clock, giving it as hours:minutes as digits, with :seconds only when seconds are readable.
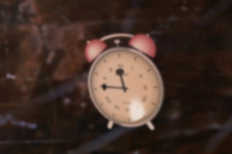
11:46
